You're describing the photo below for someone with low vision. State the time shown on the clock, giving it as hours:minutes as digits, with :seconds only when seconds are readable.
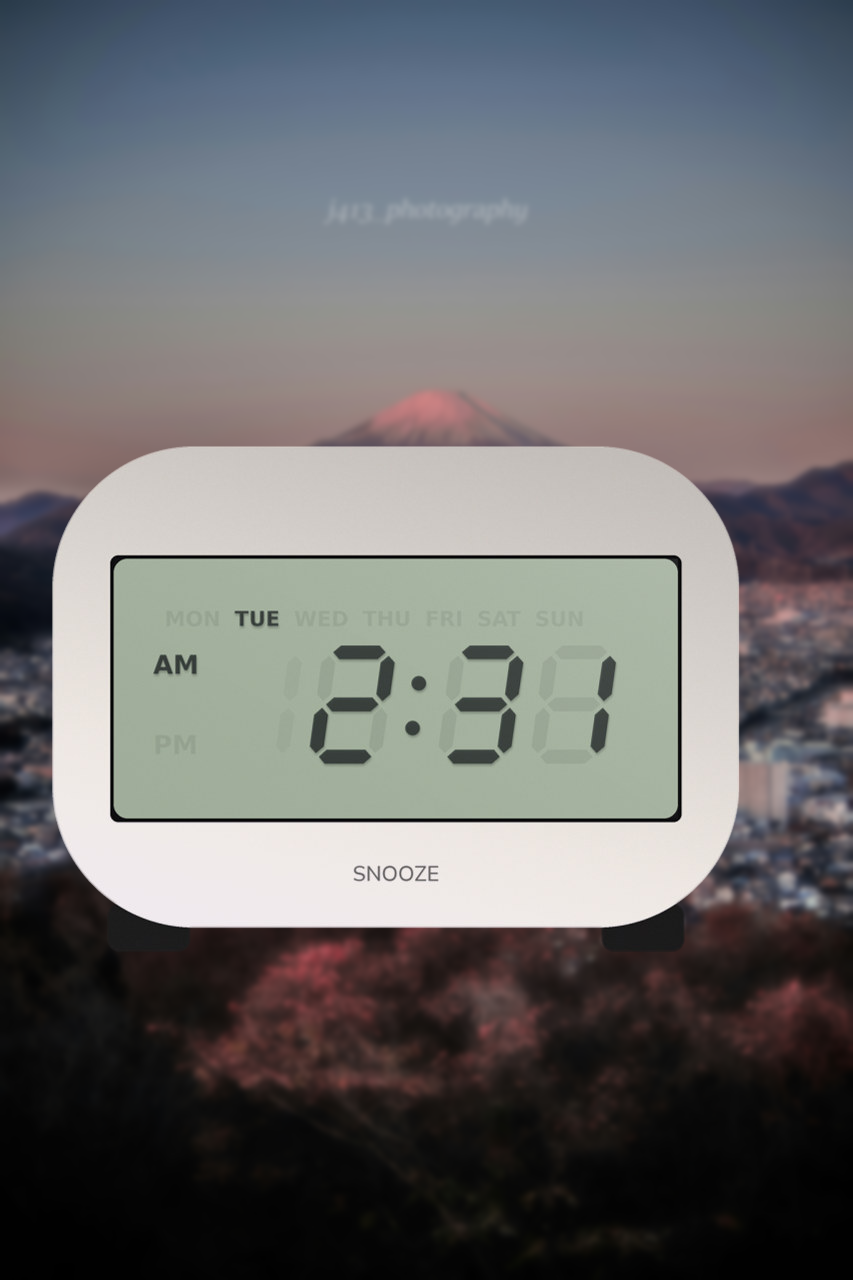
2:31
